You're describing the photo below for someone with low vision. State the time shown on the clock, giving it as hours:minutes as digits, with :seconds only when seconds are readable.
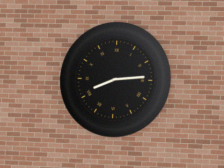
8:14
